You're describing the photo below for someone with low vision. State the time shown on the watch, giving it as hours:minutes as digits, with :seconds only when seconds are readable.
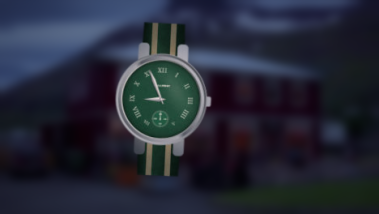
8:56
